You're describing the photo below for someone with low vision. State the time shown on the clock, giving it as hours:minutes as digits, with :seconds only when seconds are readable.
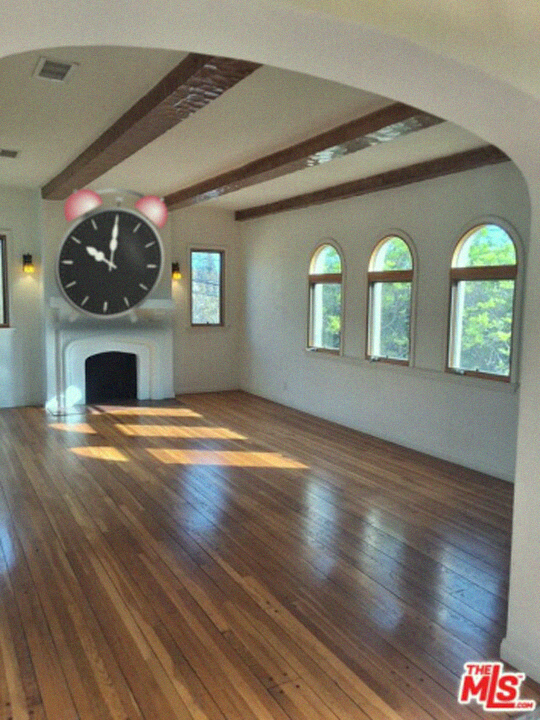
10:00
